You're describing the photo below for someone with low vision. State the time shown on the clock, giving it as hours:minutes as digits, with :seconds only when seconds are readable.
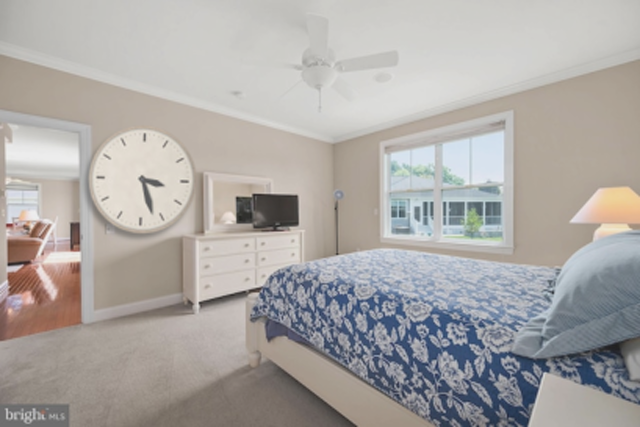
3:27
